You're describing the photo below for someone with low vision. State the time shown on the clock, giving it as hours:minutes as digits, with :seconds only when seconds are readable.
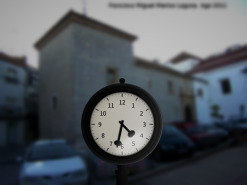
4:32
